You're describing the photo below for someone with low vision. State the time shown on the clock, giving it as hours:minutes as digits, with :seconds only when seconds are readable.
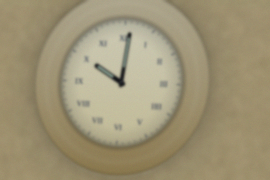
10:01
